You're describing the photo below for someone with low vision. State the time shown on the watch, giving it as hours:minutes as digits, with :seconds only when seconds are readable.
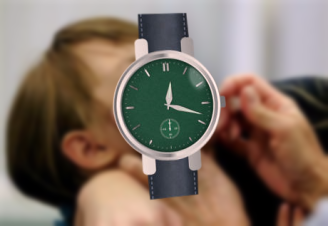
12:18
